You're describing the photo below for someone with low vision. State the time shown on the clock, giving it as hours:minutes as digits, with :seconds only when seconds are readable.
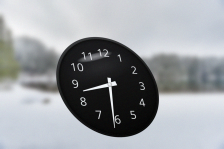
8:31
